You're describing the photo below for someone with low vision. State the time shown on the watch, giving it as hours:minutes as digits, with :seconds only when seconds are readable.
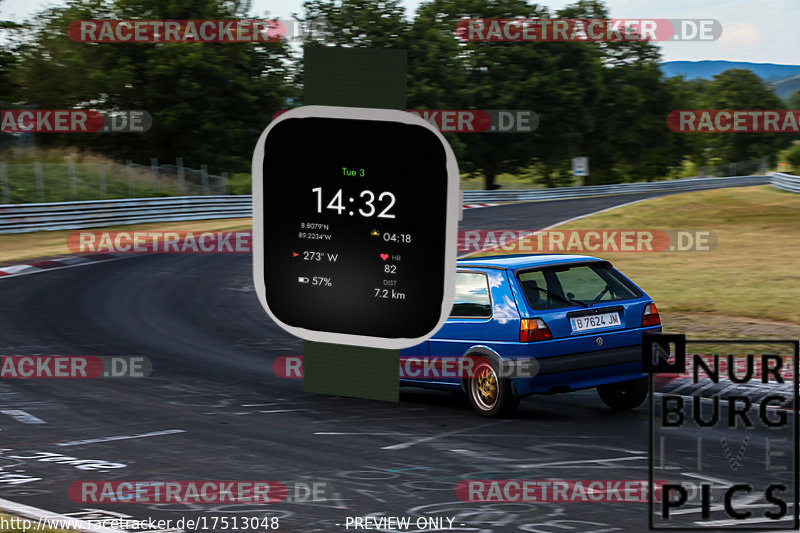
14:32
